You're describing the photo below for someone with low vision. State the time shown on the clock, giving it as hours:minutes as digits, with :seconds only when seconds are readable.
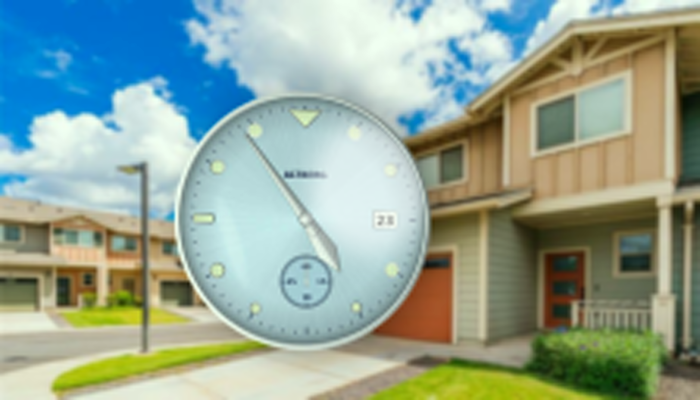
4:54
